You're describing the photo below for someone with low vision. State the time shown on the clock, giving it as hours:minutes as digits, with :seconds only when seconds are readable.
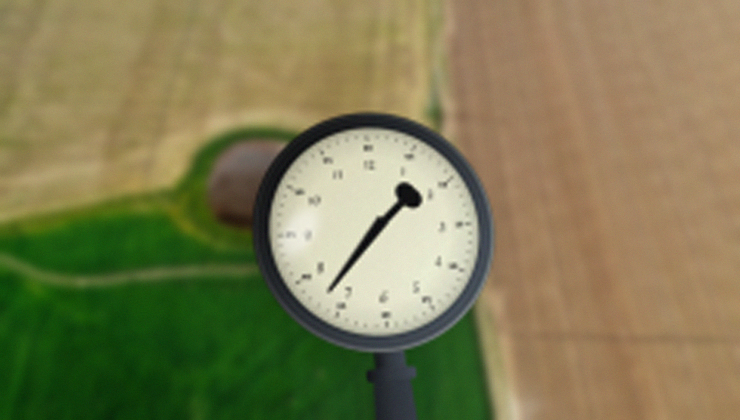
1:37
